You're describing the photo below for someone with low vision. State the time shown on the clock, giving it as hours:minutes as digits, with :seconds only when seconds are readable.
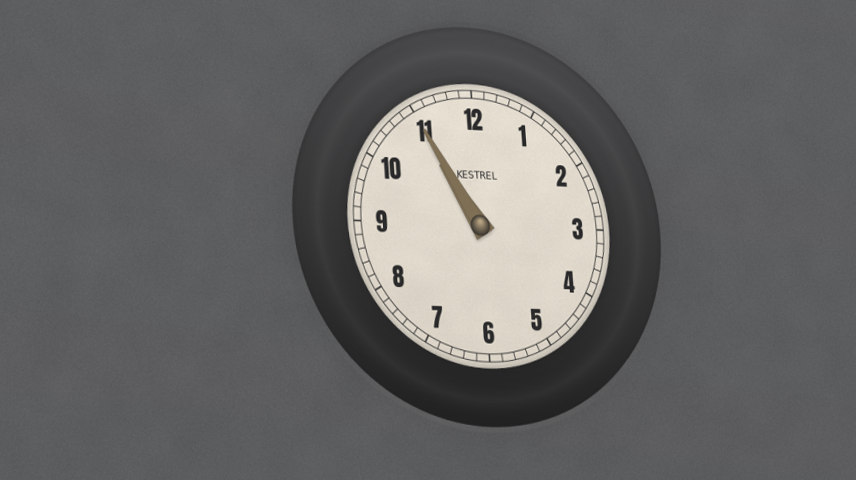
10:55
